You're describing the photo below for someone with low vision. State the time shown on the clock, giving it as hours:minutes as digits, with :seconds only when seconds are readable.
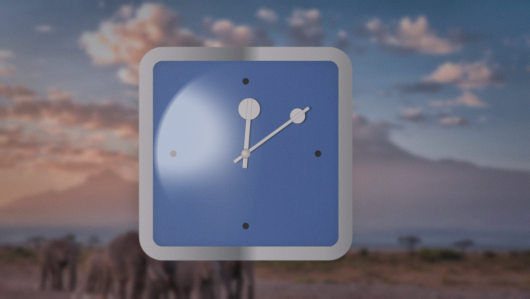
12:09
